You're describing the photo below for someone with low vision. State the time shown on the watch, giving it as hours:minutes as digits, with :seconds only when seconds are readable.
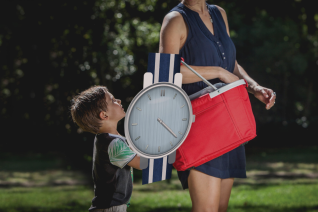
4:22
